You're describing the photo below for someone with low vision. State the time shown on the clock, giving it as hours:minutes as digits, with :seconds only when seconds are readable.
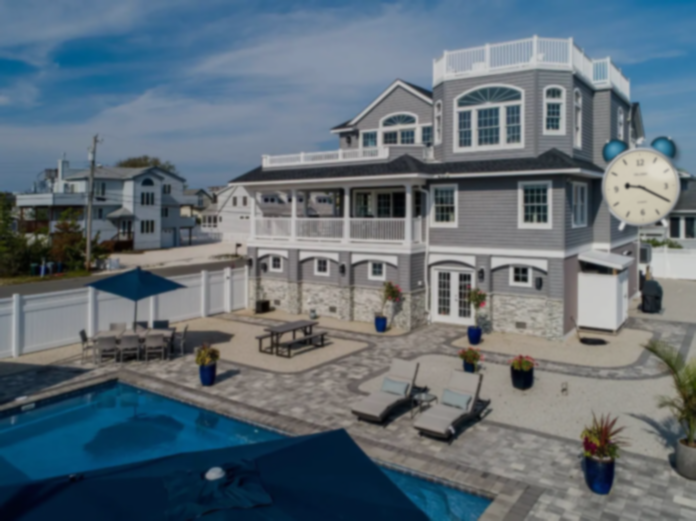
9:20
